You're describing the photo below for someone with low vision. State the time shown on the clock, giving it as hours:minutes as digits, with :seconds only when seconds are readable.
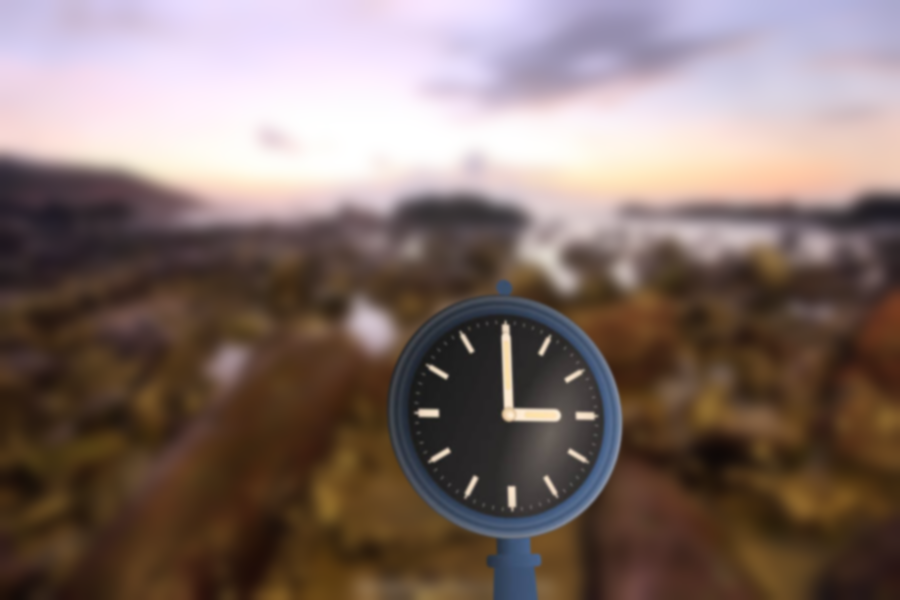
3:00
